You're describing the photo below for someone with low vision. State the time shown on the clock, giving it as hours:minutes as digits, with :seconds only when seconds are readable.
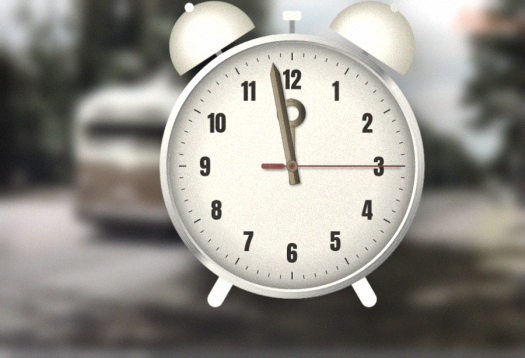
11:58:15
